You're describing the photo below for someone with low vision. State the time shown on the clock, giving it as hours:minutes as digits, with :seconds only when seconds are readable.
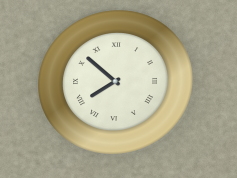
7:52
